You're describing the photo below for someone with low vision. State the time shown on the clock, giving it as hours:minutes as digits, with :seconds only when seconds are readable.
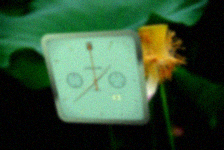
1:38
